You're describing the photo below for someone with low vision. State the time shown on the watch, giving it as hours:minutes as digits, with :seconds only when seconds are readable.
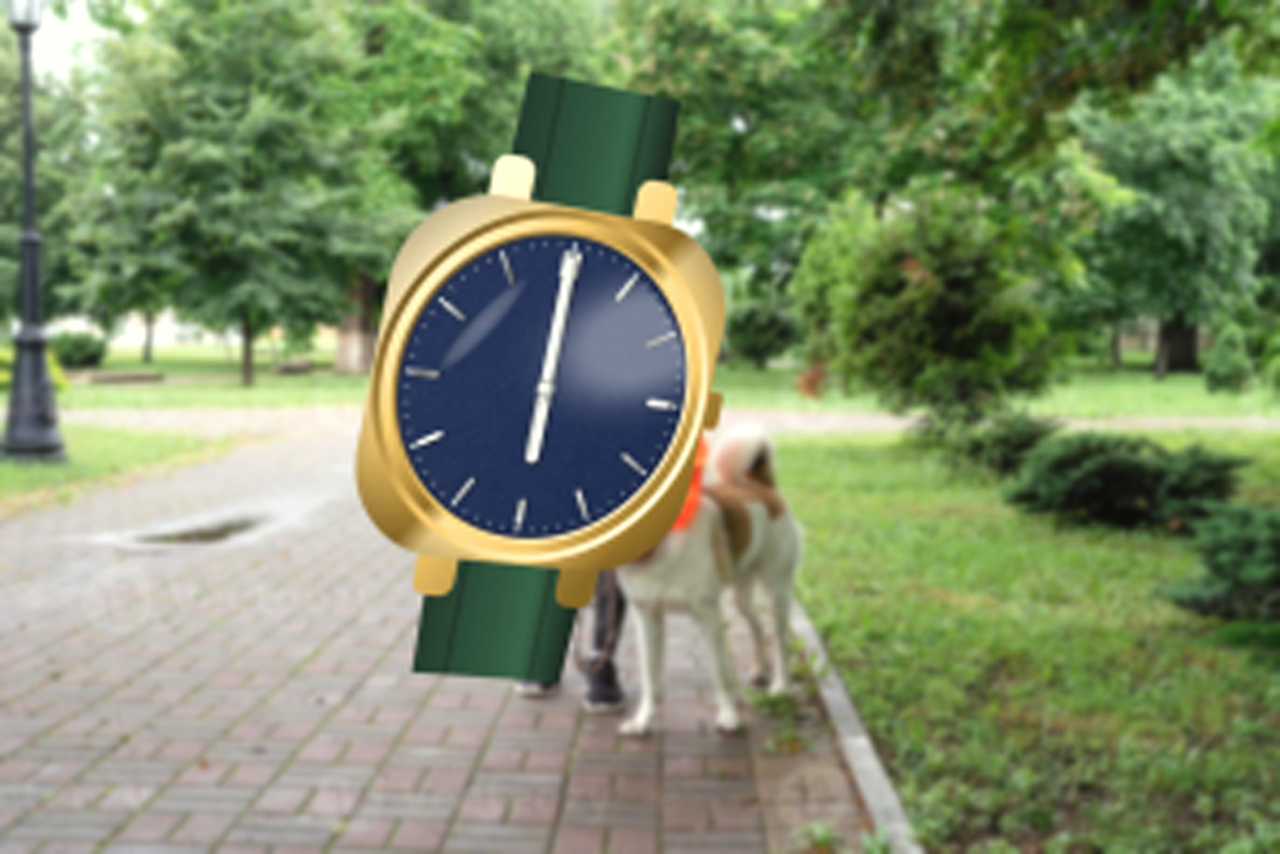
6:00
